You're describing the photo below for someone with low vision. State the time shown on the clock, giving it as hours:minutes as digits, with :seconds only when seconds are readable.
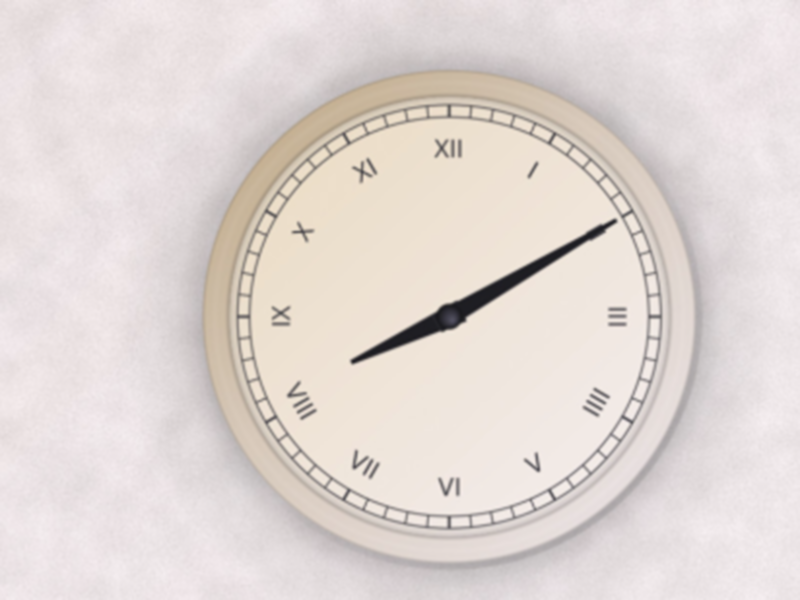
8:10
